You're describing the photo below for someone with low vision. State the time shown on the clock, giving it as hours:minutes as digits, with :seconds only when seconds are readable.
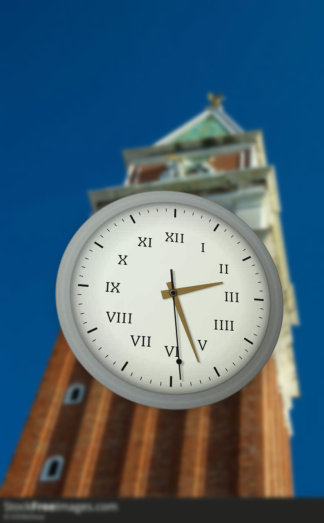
2:26:29
